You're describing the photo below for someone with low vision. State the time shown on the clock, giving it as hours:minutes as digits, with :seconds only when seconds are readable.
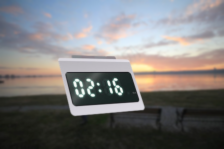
2:16
